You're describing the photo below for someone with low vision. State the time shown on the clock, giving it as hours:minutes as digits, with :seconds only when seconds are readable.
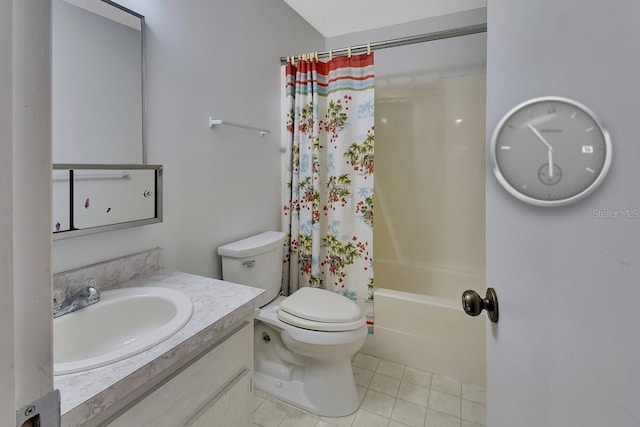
5:53
